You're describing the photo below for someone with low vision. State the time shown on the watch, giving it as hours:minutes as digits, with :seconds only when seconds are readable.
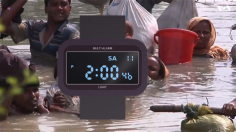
2:00:46
